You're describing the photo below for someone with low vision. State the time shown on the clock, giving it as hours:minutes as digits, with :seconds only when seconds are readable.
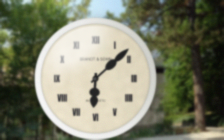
6:08
